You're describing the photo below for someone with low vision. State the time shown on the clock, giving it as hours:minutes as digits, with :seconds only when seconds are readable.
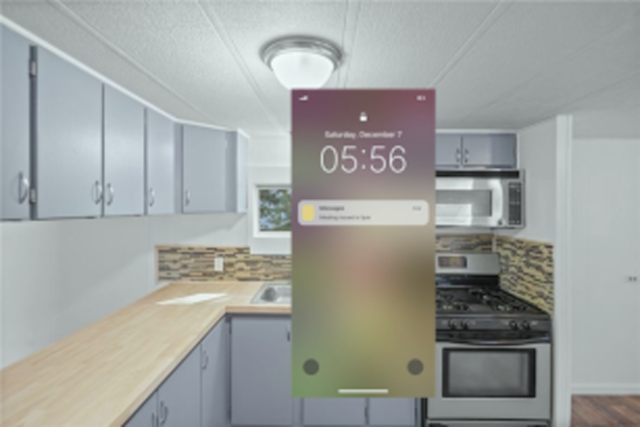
5:56
